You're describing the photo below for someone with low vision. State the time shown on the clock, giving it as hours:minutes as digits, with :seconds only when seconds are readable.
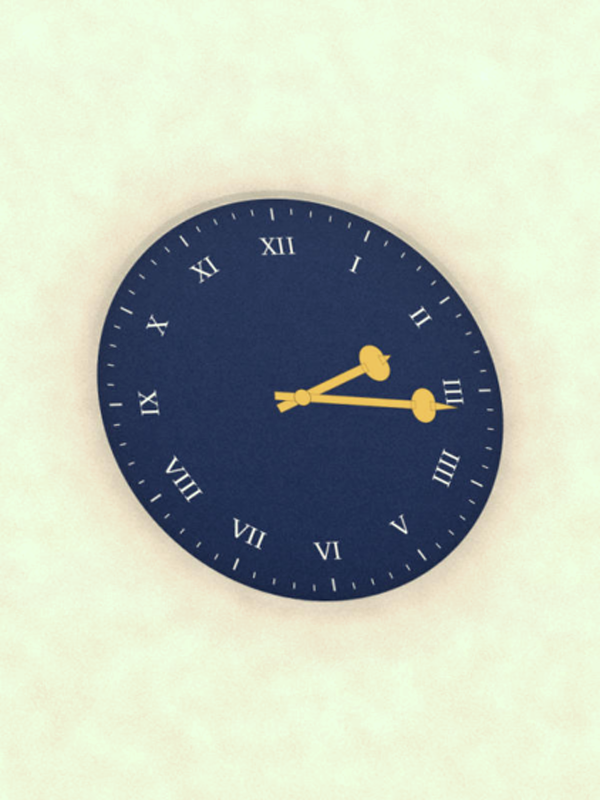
2:16
